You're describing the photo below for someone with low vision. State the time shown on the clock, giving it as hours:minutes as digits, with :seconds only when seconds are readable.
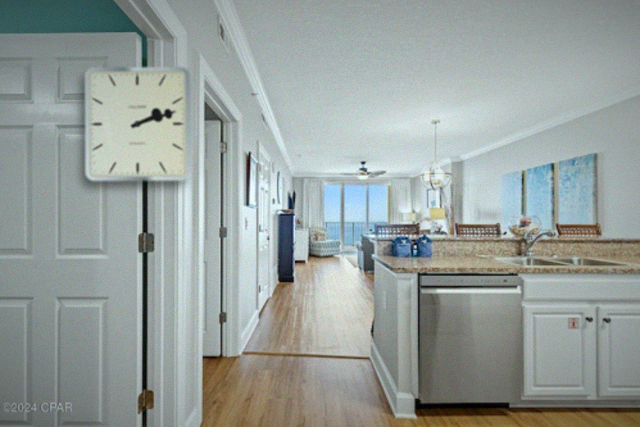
2:12
